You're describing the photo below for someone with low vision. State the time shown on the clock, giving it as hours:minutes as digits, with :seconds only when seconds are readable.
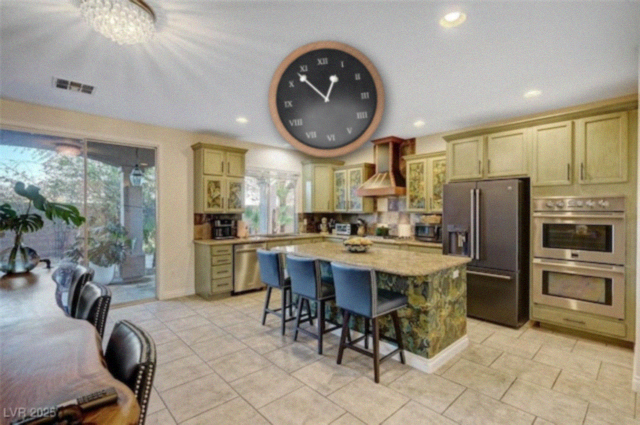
12:53
